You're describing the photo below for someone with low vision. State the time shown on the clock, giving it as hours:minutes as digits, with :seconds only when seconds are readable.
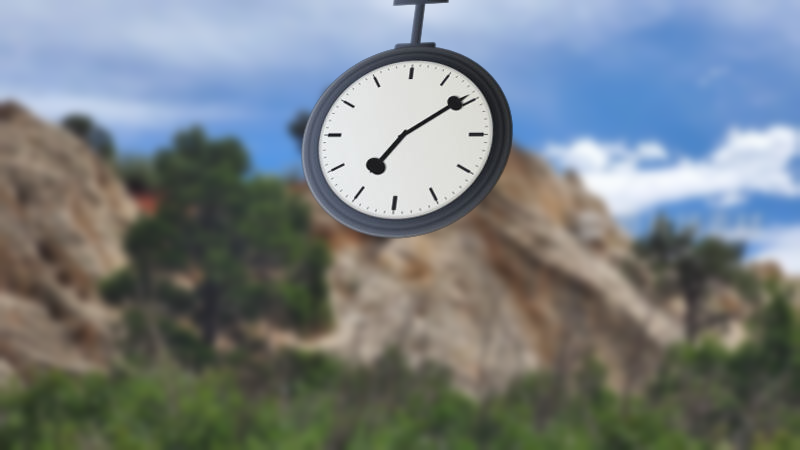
7:09
